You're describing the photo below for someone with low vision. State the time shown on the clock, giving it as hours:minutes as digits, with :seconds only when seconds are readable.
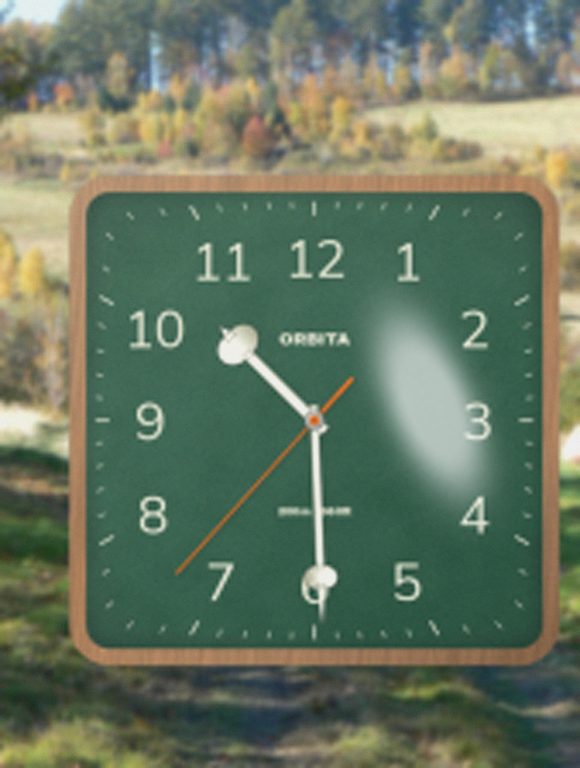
10:29:37
